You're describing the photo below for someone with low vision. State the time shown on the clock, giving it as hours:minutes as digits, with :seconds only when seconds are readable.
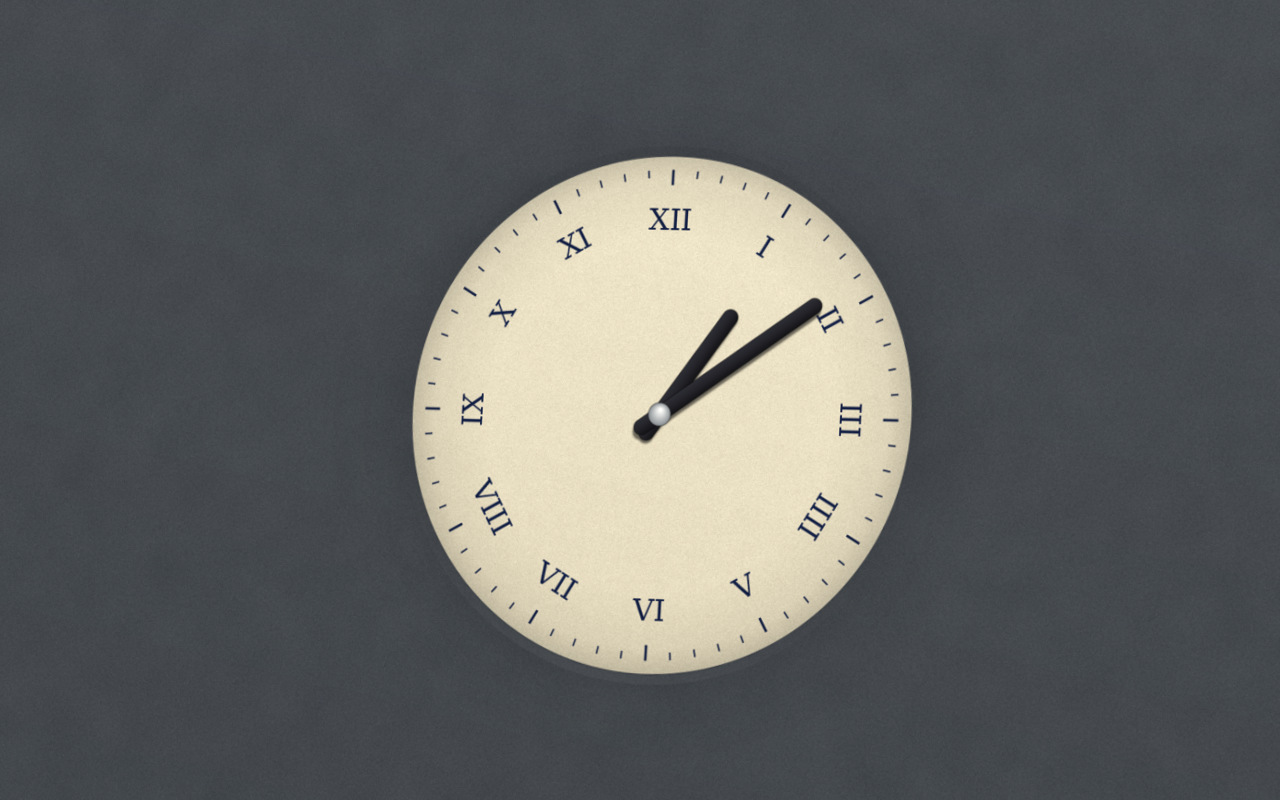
1:09
